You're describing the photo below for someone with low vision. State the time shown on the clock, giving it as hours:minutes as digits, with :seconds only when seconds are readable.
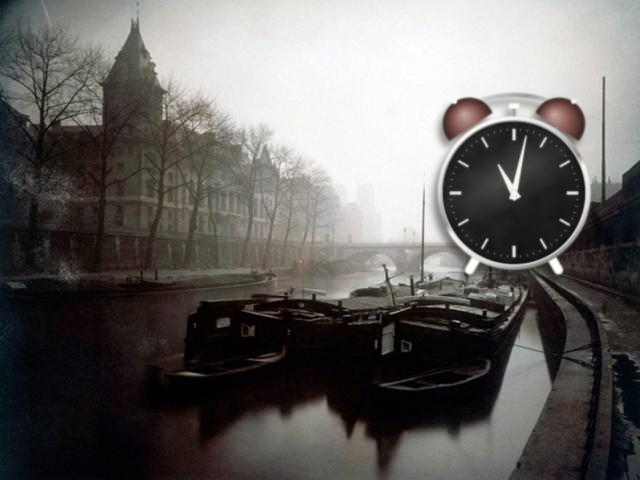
11:02
